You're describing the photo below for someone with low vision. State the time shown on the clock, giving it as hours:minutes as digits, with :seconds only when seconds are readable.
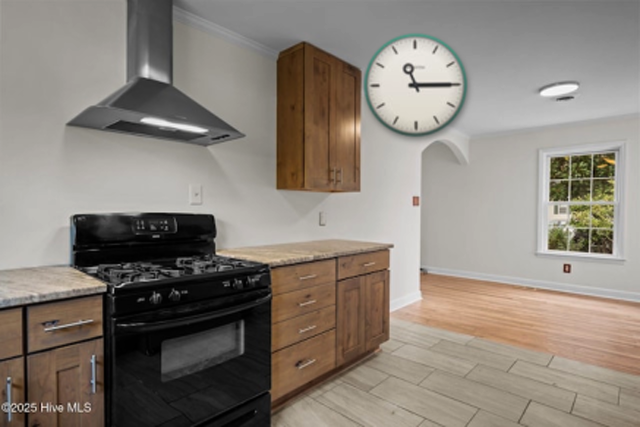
11:15
